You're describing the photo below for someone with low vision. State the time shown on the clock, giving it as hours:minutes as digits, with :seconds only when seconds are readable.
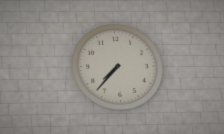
7:37
